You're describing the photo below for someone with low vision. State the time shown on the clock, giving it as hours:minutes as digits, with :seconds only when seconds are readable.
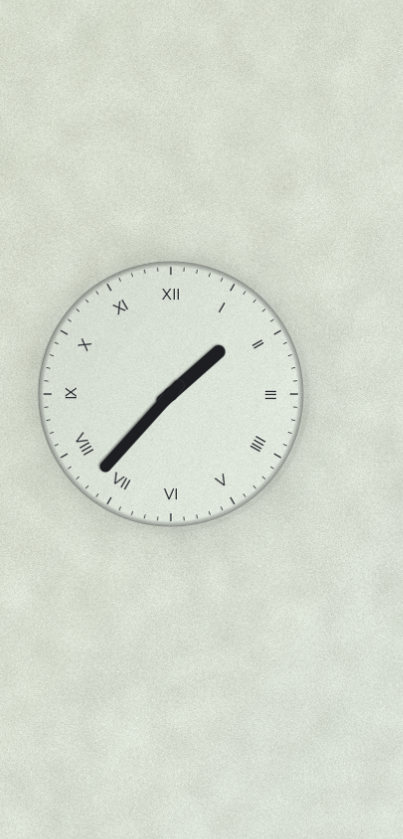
1:37
